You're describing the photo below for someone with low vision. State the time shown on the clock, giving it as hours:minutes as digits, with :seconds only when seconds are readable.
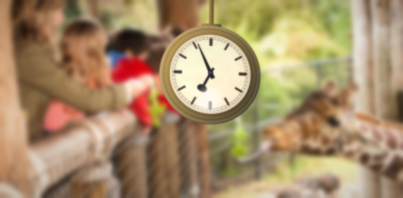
6:56
